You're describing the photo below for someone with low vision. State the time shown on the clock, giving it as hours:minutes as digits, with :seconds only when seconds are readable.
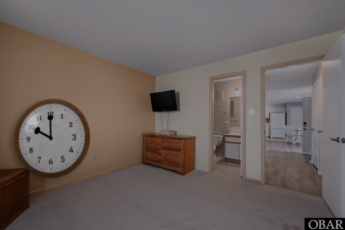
10:00
